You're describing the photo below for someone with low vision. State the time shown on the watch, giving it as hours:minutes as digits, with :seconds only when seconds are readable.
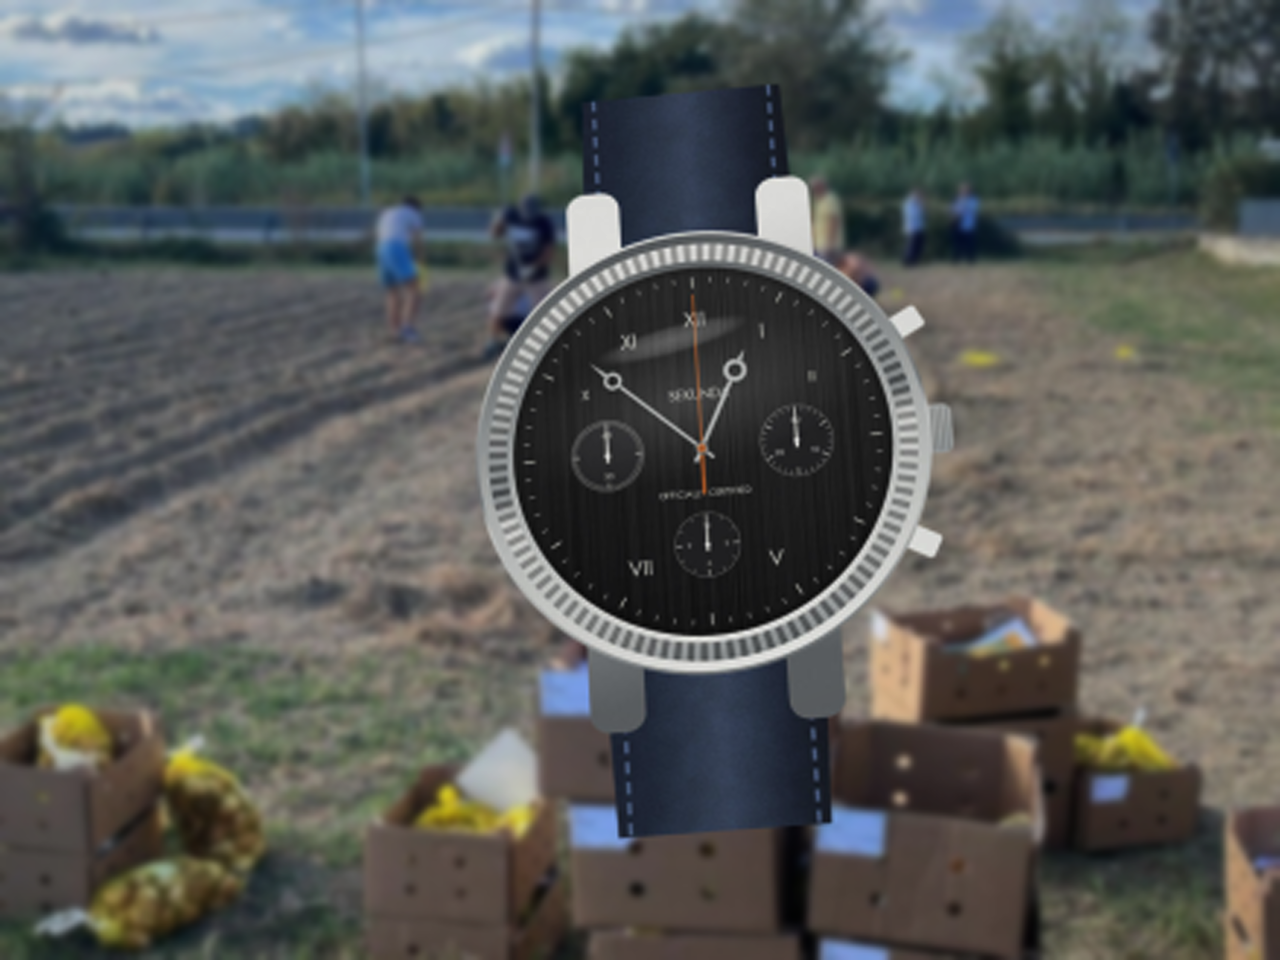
12:52
